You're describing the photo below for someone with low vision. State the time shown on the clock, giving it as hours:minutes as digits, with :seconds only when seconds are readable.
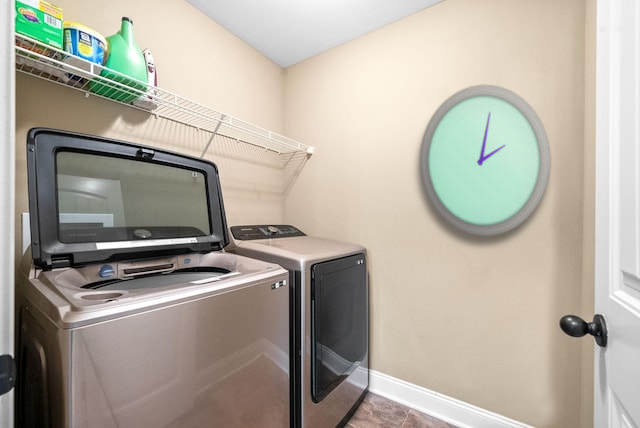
2:02
